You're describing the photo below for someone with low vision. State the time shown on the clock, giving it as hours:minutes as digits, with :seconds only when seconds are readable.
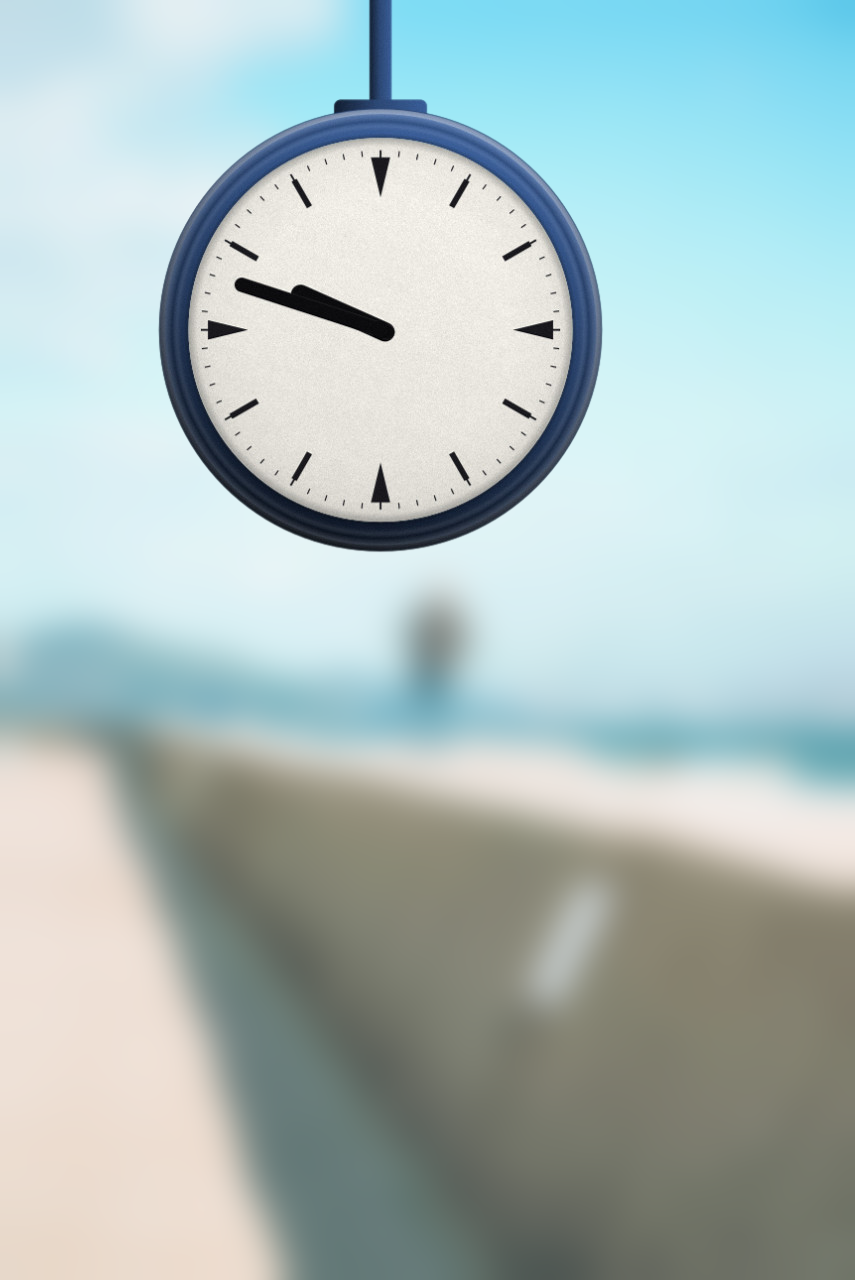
9:48
